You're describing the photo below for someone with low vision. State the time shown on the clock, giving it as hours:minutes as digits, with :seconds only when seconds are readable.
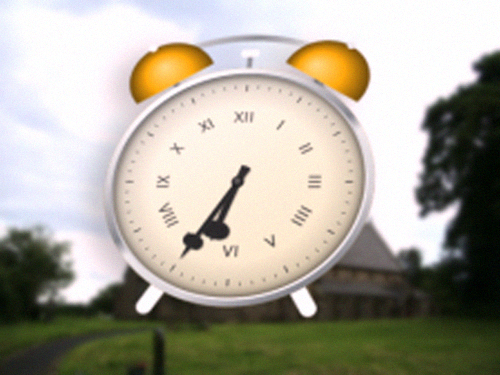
6:35
